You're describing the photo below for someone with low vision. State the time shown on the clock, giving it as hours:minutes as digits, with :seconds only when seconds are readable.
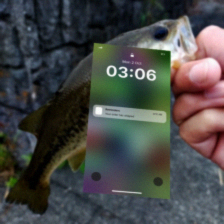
3:06
